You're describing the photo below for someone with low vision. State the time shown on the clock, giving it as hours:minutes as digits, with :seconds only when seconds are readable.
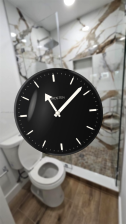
11:08
